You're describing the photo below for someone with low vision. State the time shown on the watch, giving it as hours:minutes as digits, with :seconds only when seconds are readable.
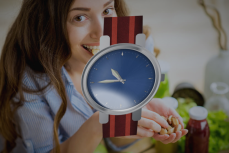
10:45
